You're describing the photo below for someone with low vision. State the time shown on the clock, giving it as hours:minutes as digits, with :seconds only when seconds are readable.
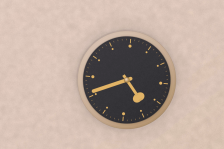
4:41
